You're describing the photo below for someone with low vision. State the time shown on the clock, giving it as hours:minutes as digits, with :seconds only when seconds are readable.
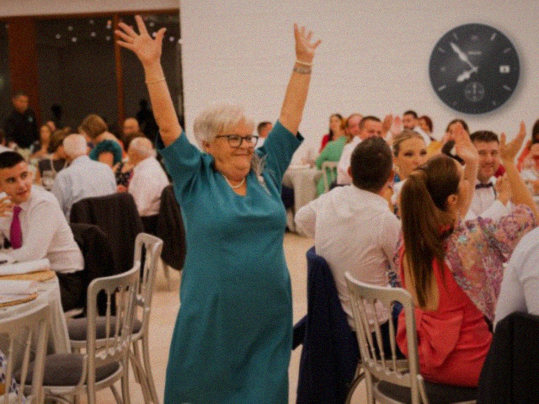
7:53
